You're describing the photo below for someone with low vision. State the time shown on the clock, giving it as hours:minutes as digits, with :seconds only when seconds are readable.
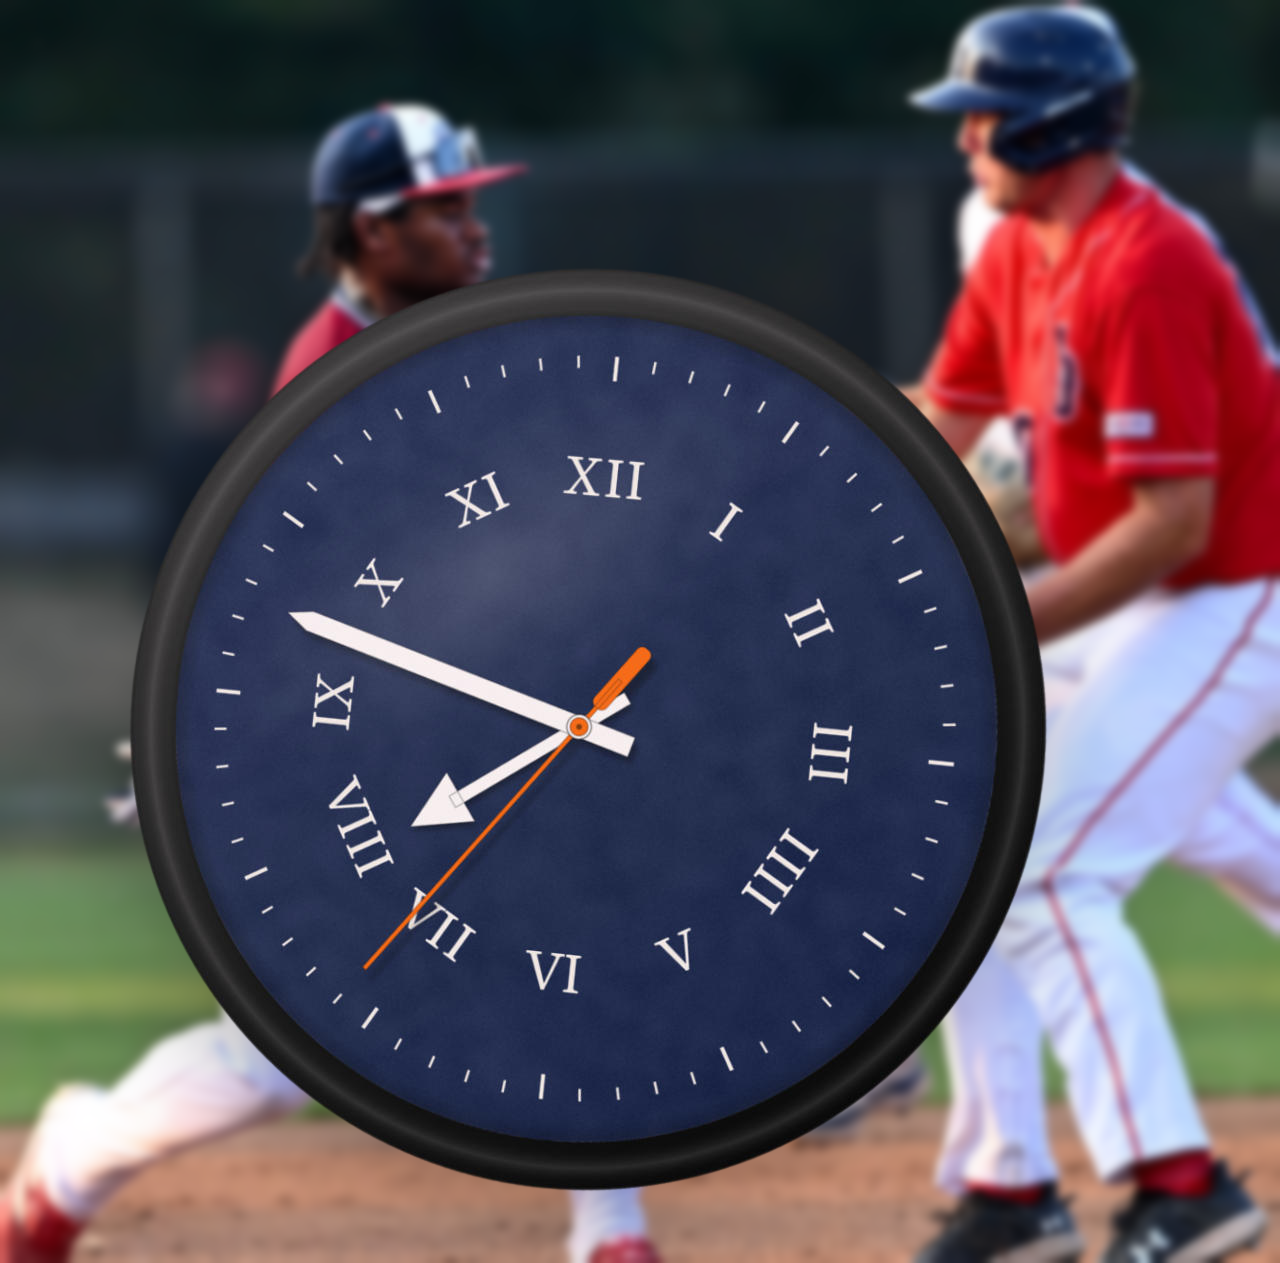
7:47:36
